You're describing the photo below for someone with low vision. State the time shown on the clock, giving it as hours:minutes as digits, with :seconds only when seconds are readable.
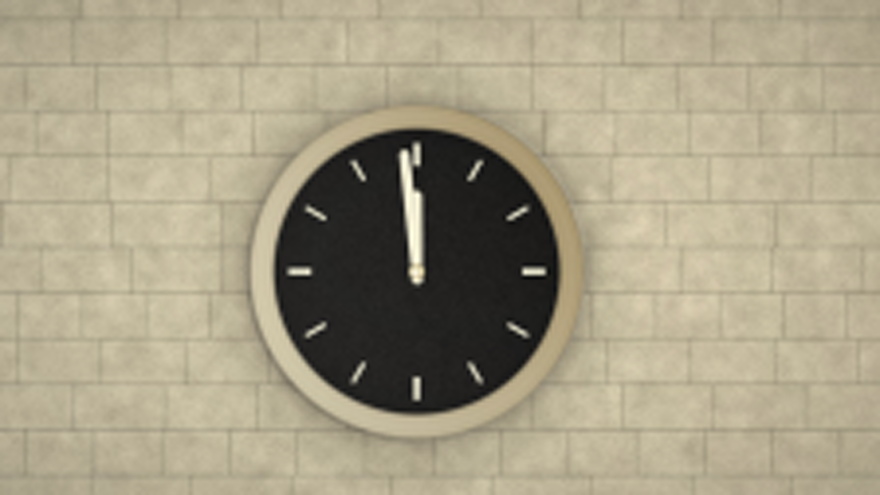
11:59
